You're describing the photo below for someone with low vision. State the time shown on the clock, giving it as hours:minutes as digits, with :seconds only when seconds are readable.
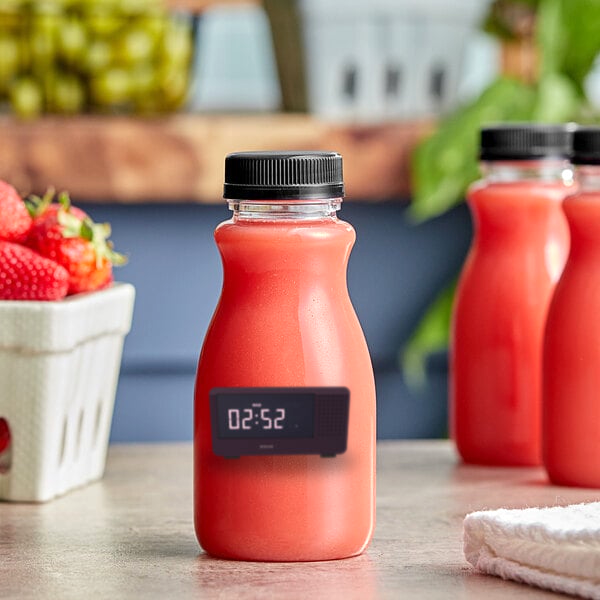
2:52
